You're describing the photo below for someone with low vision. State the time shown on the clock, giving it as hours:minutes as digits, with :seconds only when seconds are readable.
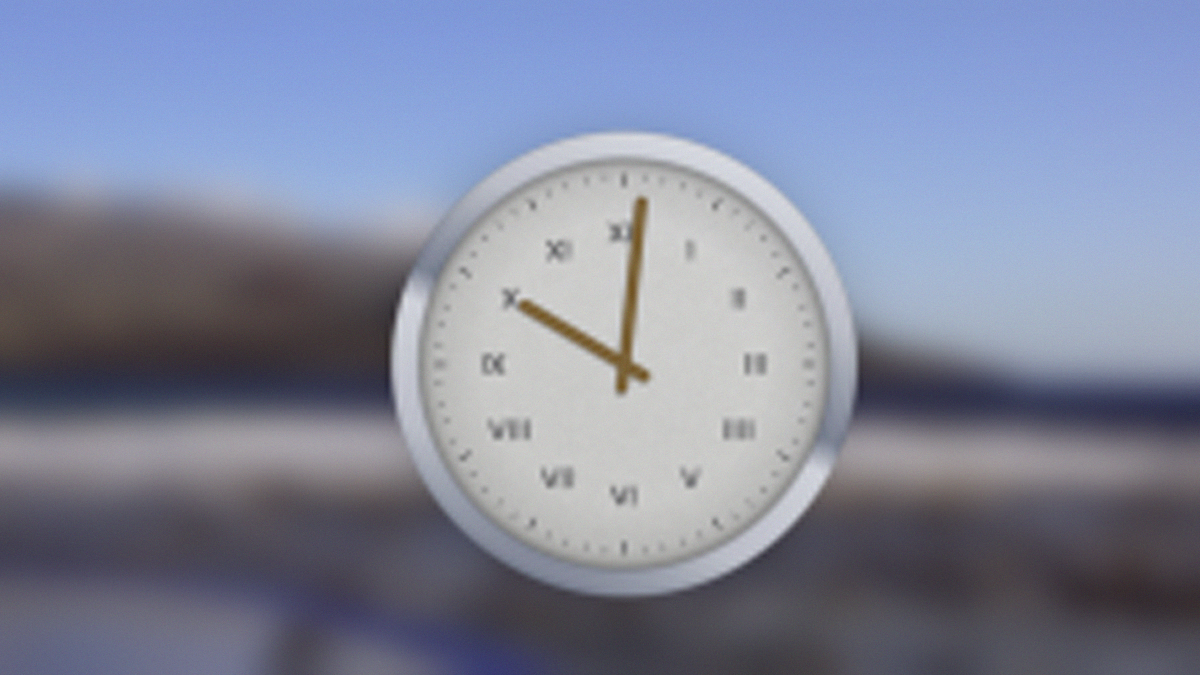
10:01
